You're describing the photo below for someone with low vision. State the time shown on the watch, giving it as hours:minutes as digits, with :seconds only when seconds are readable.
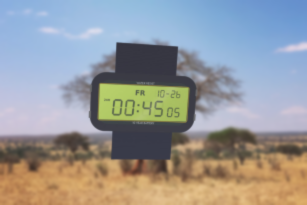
0:45:05
